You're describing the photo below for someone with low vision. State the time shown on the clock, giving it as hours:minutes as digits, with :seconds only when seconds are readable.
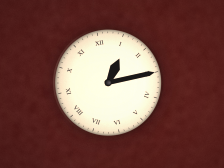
1:15
